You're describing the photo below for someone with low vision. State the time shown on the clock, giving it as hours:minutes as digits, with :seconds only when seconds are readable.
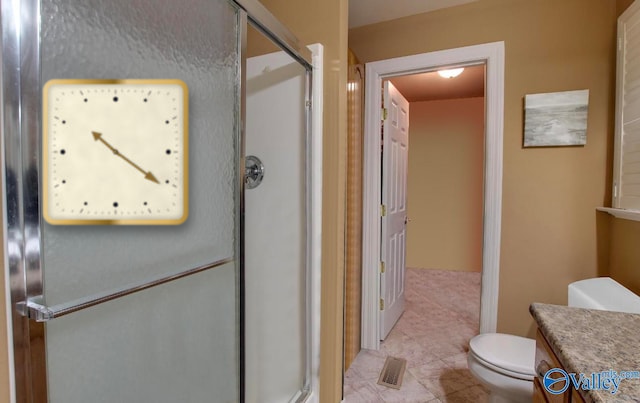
10:21
